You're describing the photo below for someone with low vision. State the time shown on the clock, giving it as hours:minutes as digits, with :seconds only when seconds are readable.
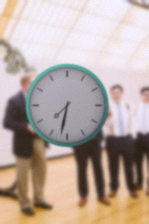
7:32
